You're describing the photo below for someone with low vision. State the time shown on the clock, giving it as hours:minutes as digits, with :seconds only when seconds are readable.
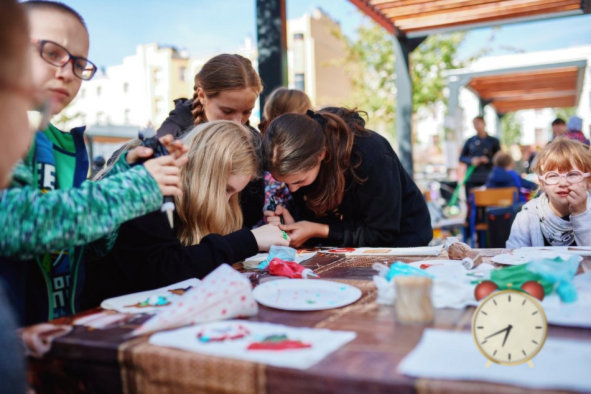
6:41
